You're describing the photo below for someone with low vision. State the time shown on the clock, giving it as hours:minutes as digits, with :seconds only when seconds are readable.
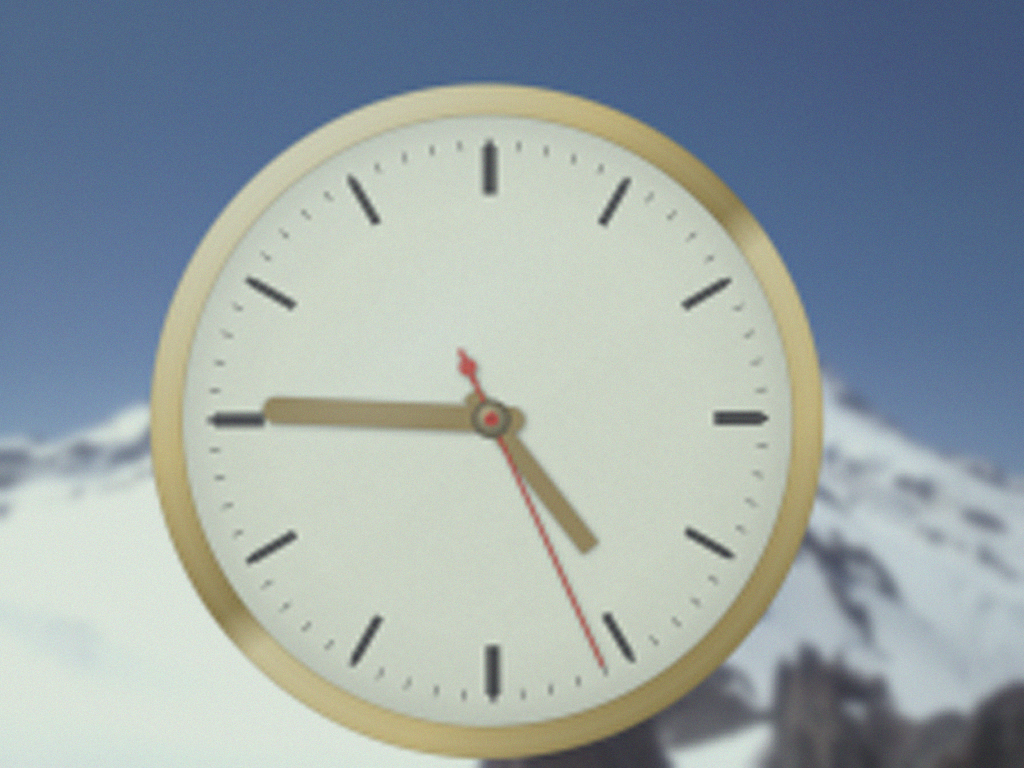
4:45:26
